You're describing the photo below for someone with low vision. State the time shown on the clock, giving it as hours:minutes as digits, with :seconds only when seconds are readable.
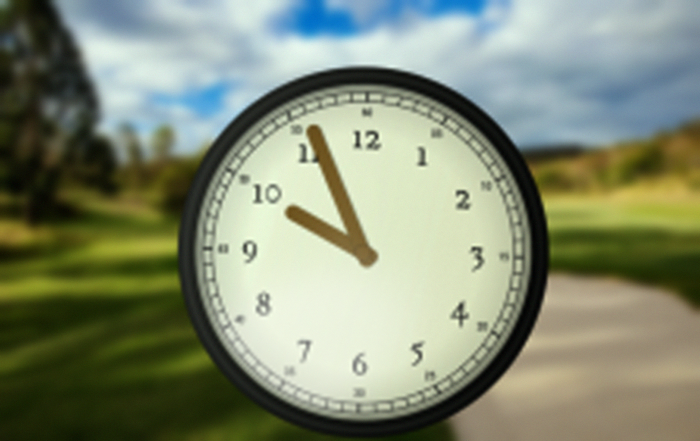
9:56
